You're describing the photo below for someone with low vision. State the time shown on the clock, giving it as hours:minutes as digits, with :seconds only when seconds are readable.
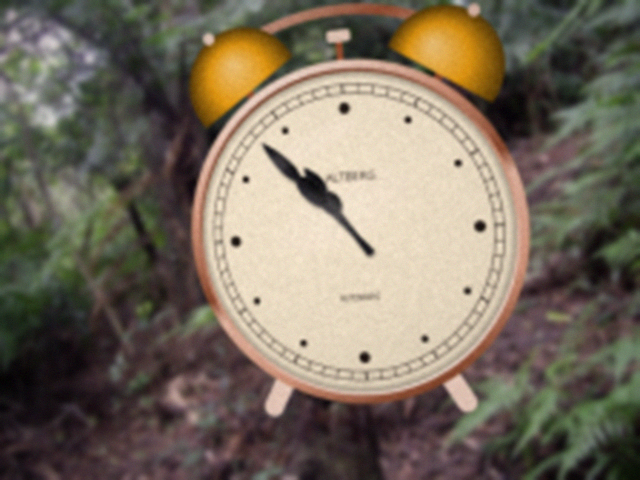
10:53
